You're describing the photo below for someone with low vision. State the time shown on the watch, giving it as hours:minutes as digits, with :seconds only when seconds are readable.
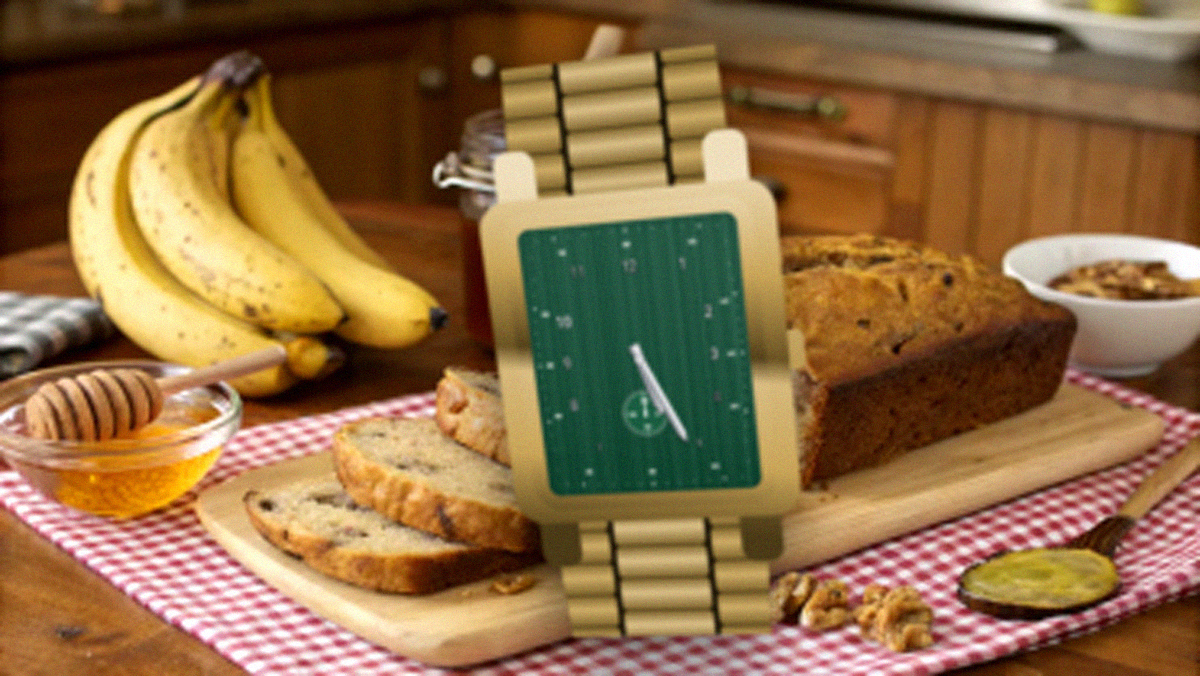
5:26
